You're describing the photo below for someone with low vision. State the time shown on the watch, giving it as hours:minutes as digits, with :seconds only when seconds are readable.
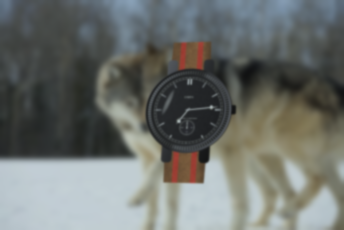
7:14
